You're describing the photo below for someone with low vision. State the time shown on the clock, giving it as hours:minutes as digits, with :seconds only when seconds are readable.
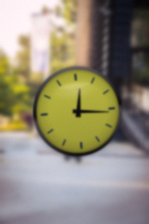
12:16
